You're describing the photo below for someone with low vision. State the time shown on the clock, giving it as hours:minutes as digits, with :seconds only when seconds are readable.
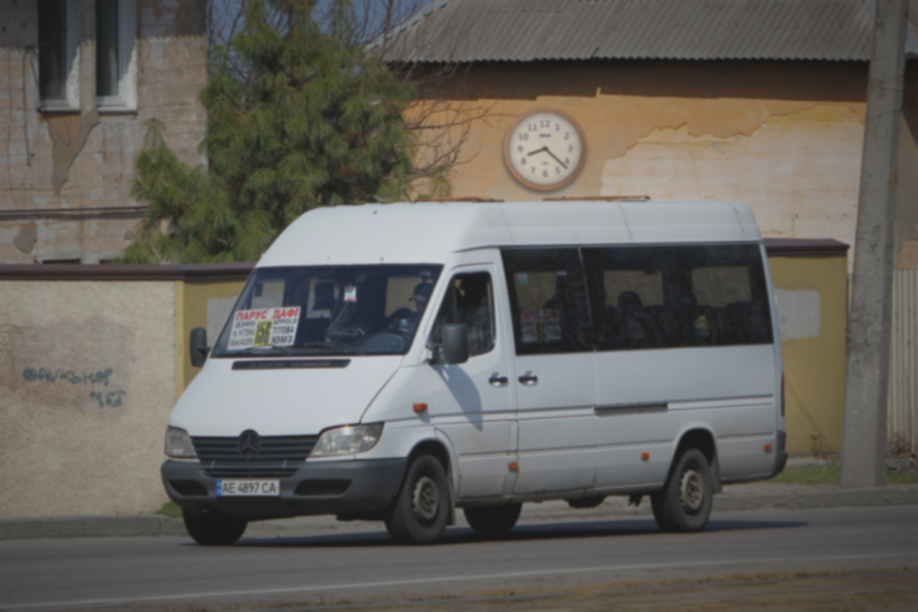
8:22
